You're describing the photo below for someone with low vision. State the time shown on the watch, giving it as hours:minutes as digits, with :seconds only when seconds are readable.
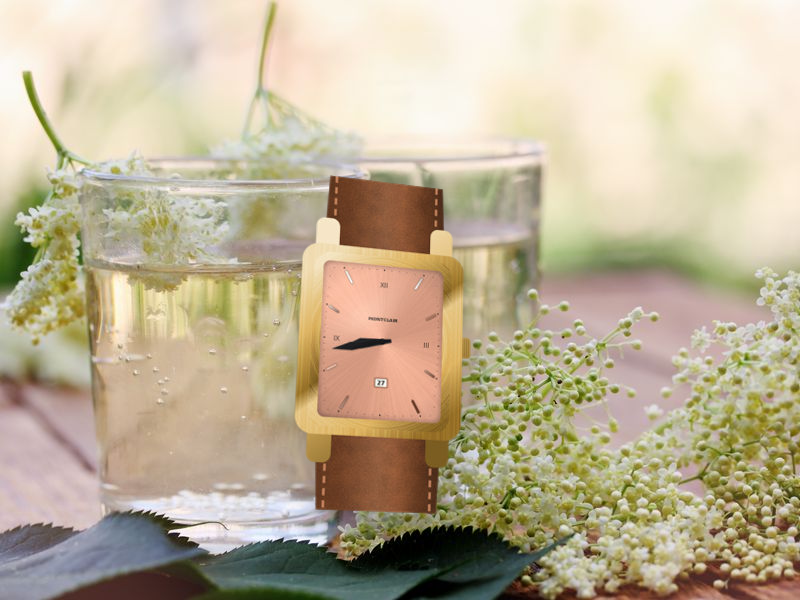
8:43
